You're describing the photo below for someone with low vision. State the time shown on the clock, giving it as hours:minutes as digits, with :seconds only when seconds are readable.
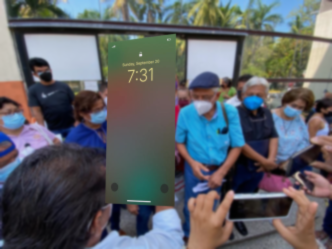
7:31
